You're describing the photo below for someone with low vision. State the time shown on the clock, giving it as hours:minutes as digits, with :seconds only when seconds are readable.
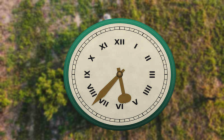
5:37
